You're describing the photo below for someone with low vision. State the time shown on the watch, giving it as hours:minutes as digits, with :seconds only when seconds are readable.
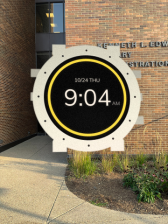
9:04
